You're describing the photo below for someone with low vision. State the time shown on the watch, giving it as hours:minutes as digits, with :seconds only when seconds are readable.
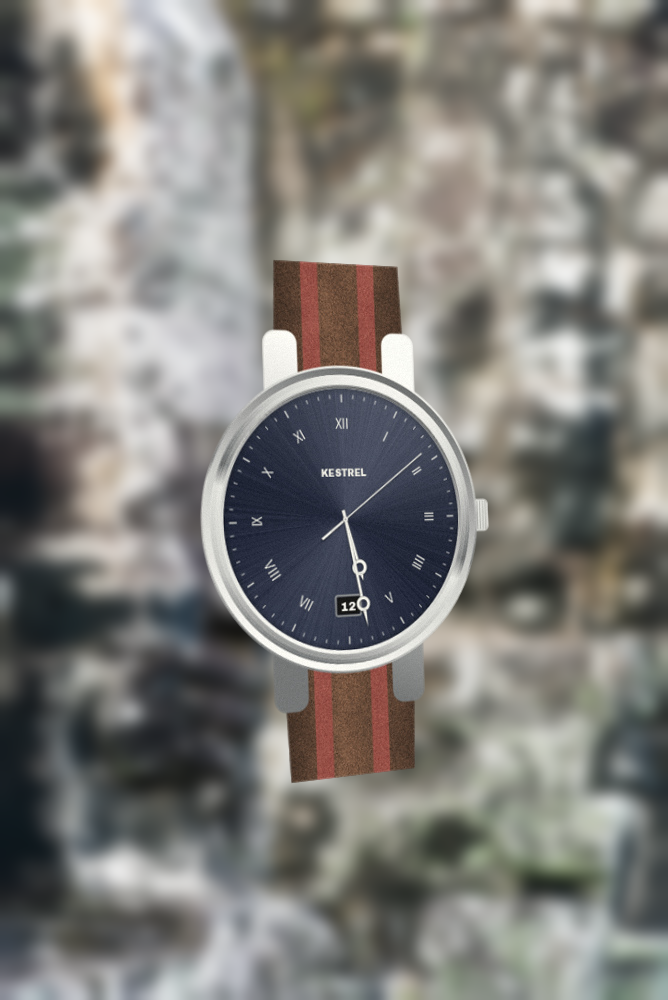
5:28:09
